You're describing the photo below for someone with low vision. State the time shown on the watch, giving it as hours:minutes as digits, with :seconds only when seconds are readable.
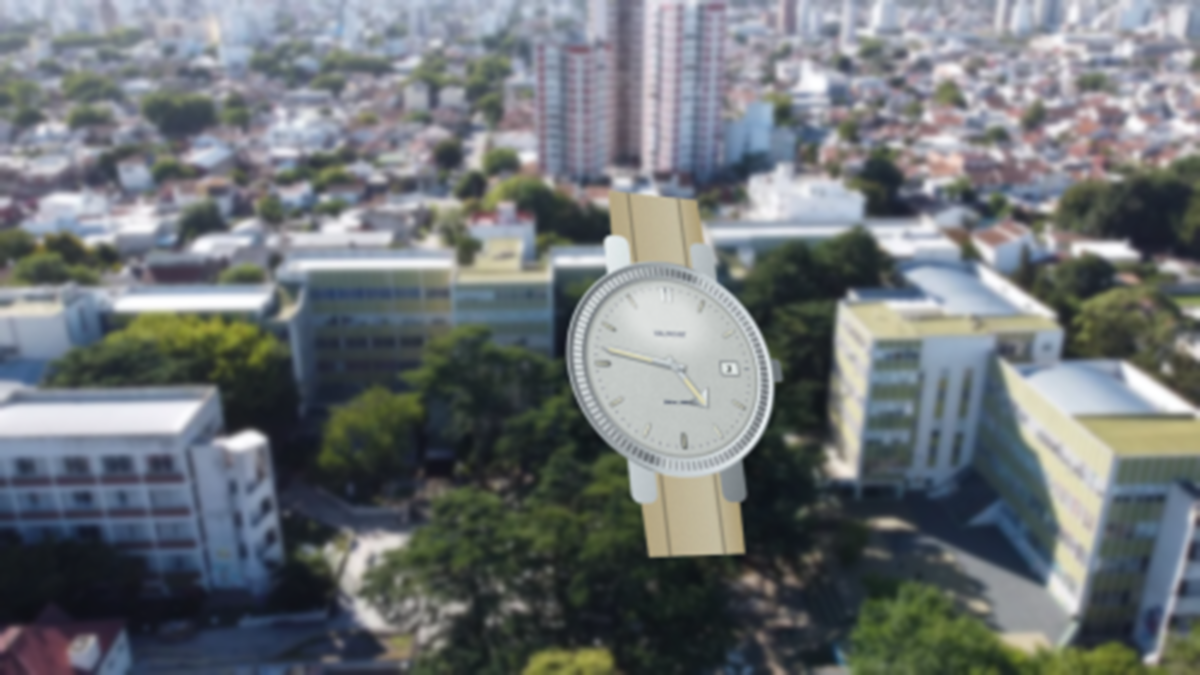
4:47
